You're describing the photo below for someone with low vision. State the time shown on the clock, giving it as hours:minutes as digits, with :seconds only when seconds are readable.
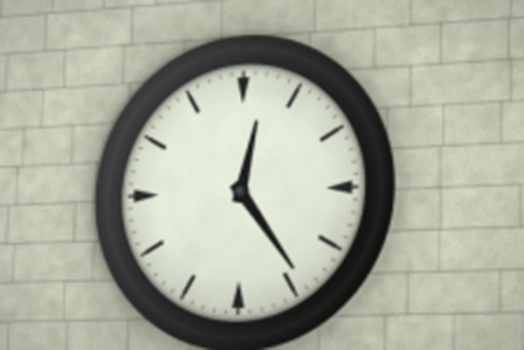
12:24
